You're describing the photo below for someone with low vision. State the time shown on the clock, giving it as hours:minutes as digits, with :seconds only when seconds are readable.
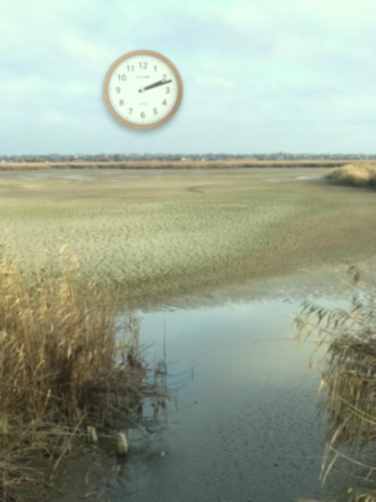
2:12
